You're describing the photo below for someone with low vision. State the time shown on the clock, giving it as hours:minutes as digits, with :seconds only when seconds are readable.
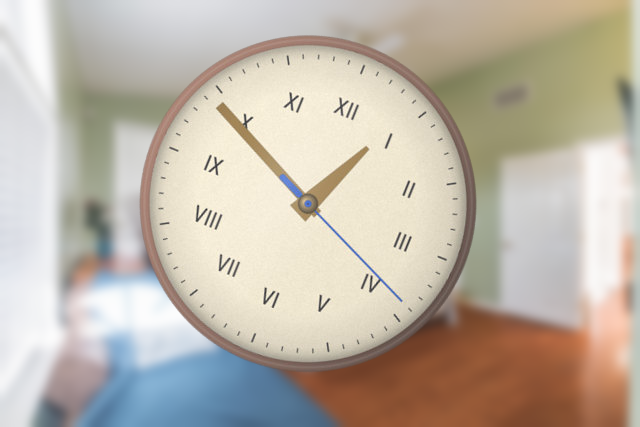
12:49:19
